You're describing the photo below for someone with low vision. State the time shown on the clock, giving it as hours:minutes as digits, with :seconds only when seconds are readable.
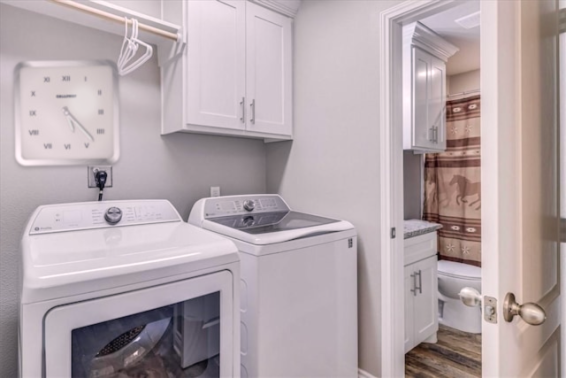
5:23
